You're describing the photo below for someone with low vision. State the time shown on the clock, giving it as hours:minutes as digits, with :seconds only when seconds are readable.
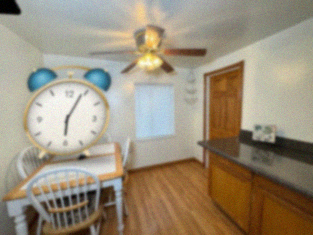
6:04
